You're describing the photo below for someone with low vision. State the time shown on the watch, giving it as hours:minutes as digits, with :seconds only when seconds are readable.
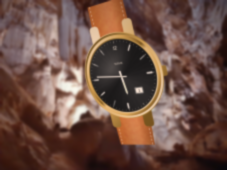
5:46
